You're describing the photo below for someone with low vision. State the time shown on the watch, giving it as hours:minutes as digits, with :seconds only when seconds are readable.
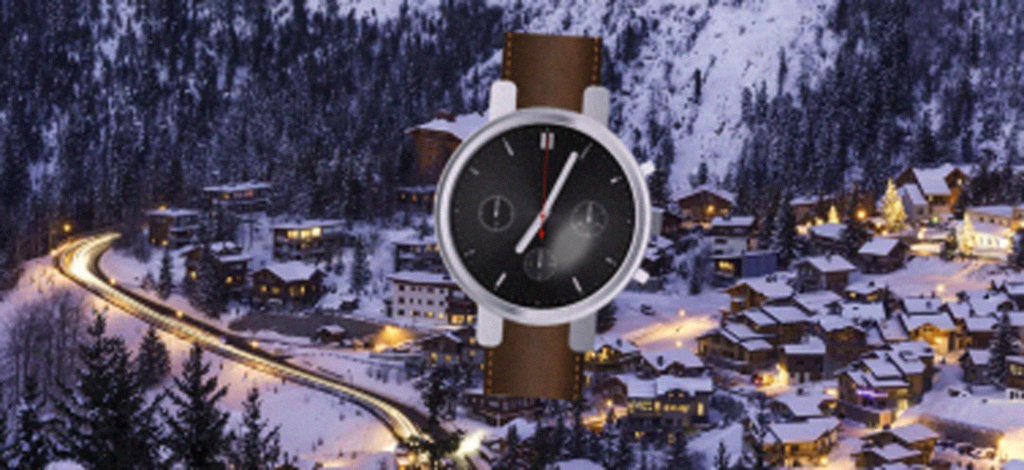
7:04
